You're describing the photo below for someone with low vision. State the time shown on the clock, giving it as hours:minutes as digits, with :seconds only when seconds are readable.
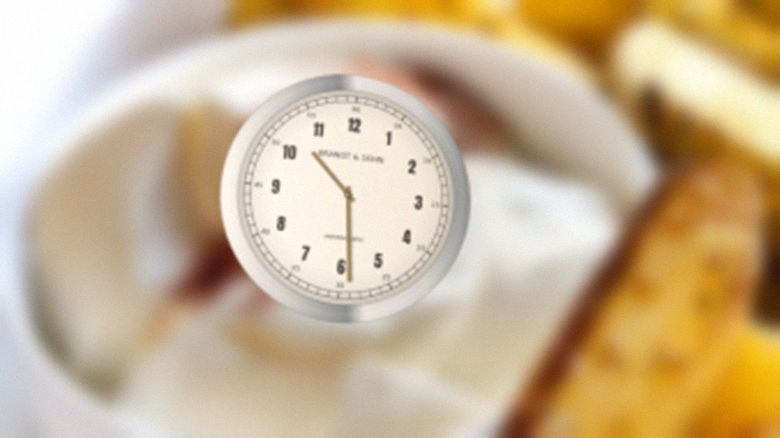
10:29
